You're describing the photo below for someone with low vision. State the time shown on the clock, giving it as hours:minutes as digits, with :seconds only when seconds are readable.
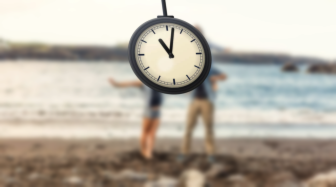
11:02
